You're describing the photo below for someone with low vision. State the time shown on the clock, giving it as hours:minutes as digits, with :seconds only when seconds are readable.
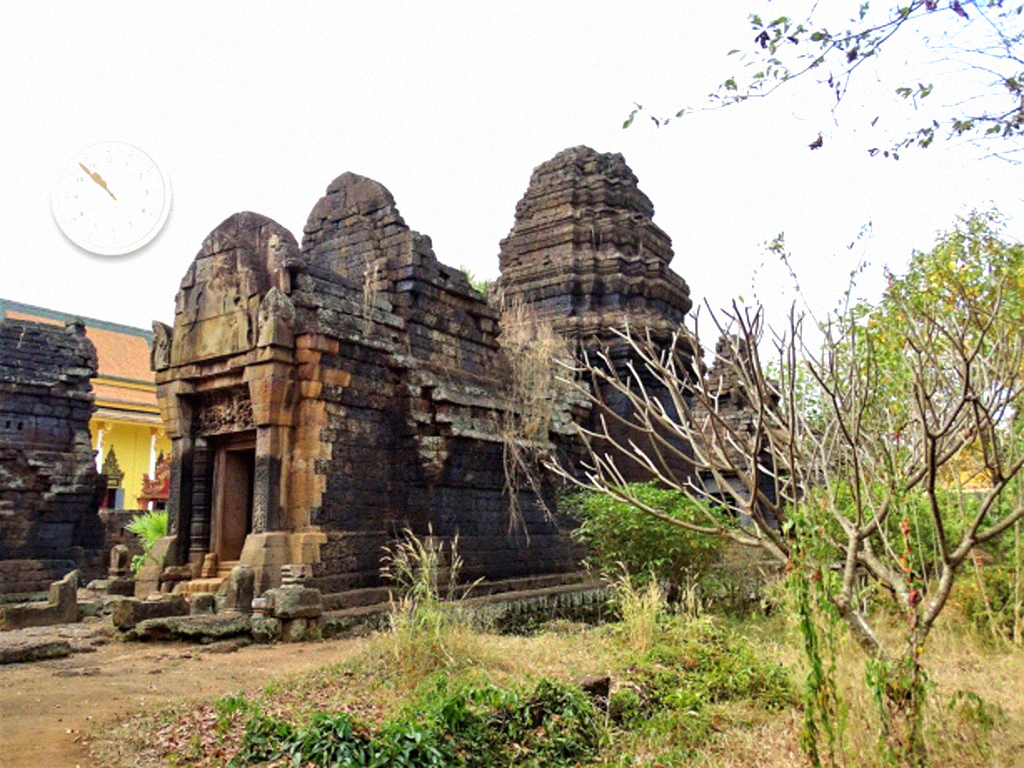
10:53
